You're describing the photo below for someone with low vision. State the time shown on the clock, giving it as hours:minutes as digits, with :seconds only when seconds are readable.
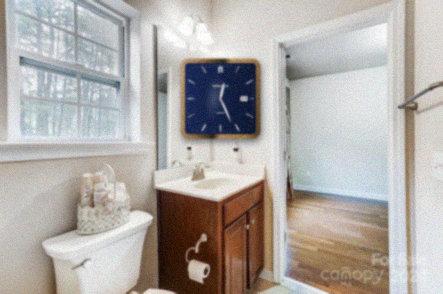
12:26
